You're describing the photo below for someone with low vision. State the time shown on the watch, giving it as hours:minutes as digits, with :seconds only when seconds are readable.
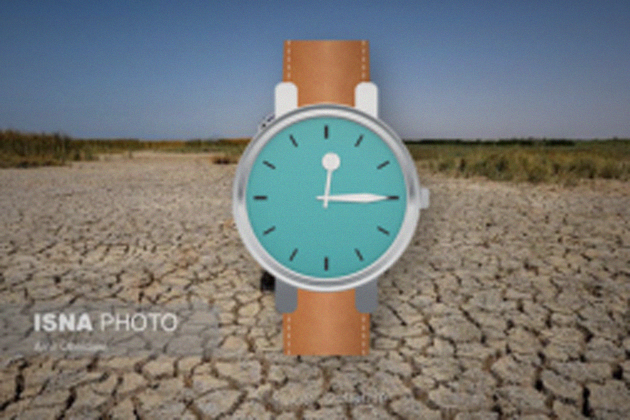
12:15
